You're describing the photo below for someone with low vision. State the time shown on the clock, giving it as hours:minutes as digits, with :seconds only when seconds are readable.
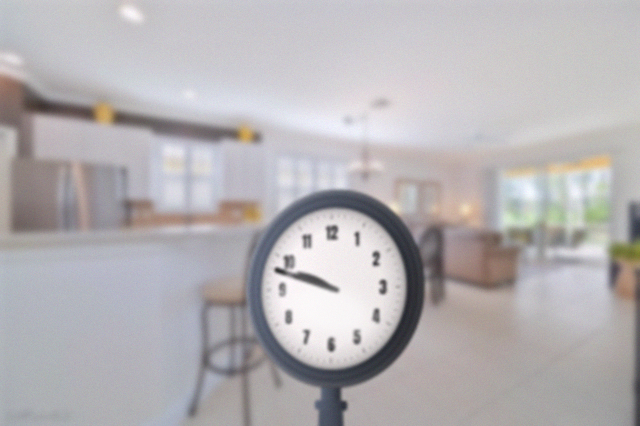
9:48
